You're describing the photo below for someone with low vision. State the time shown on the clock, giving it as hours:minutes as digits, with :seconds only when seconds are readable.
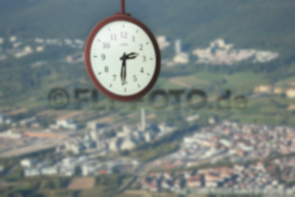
2:31
